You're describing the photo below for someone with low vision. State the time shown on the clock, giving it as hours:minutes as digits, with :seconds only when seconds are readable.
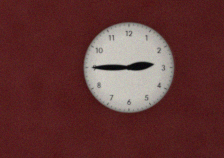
2:45
